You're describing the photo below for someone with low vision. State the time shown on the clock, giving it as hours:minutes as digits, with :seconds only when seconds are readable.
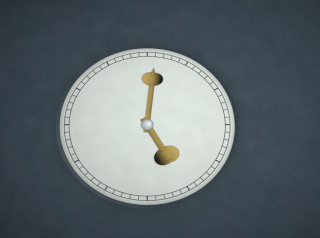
5:01
